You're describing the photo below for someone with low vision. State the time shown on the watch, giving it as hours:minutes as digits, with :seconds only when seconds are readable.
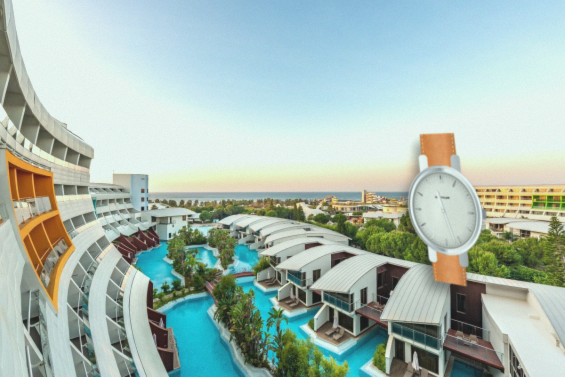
11:27
